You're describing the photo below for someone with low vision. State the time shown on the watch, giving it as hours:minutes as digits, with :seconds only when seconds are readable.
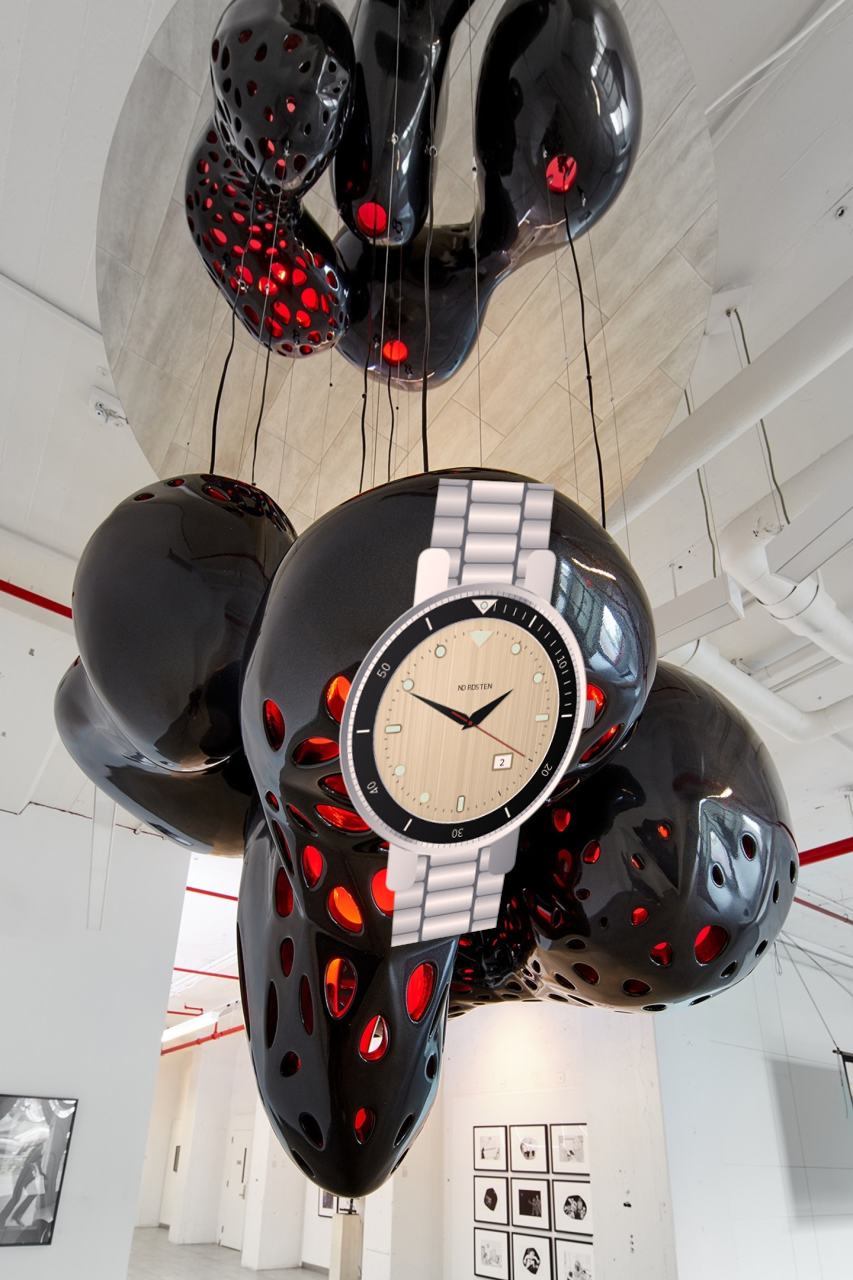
1:49:20
